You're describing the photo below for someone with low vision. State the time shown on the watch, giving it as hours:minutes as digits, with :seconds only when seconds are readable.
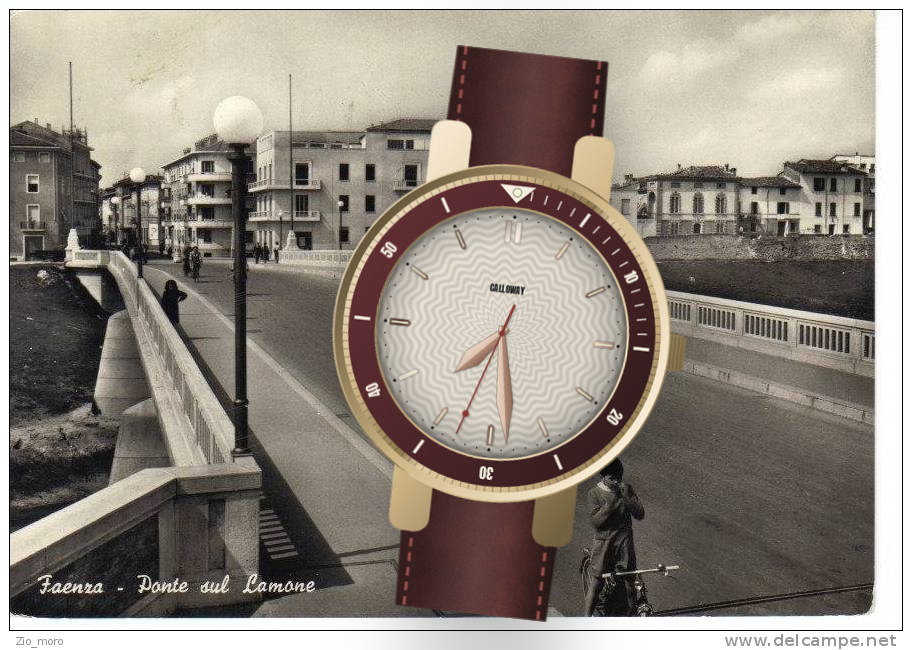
7:28:33
